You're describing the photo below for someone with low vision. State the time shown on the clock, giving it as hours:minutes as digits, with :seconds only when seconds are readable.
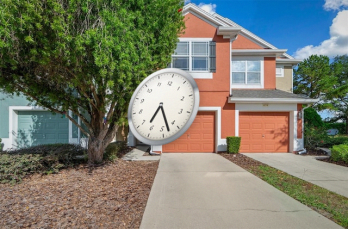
6:23
